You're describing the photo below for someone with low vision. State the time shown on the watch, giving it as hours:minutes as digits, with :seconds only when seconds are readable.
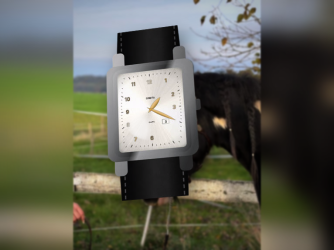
1:20
